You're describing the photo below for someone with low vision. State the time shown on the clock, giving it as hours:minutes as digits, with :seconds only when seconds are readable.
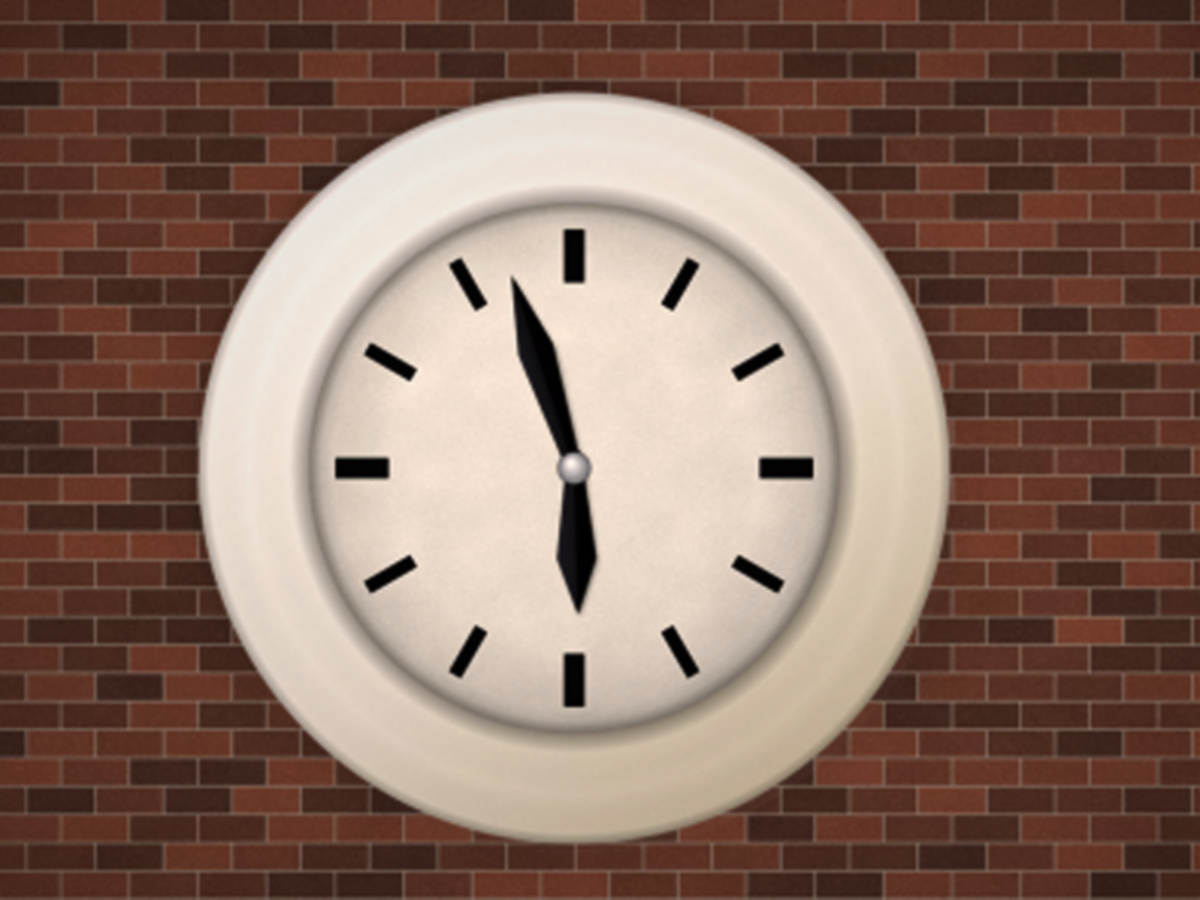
5:57
